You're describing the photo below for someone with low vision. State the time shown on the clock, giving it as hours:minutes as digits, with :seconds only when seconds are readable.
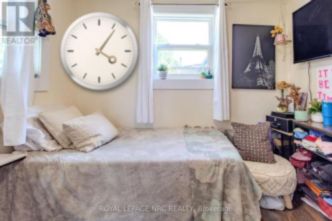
4:06
